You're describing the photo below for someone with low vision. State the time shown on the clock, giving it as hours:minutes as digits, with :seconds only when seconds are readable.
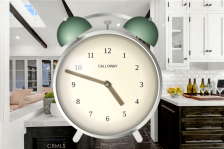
4:48
